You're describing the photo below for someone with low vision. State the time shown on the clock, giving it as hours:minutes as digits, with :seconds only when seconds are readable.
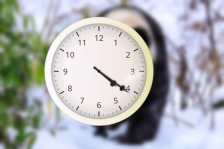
4:21
